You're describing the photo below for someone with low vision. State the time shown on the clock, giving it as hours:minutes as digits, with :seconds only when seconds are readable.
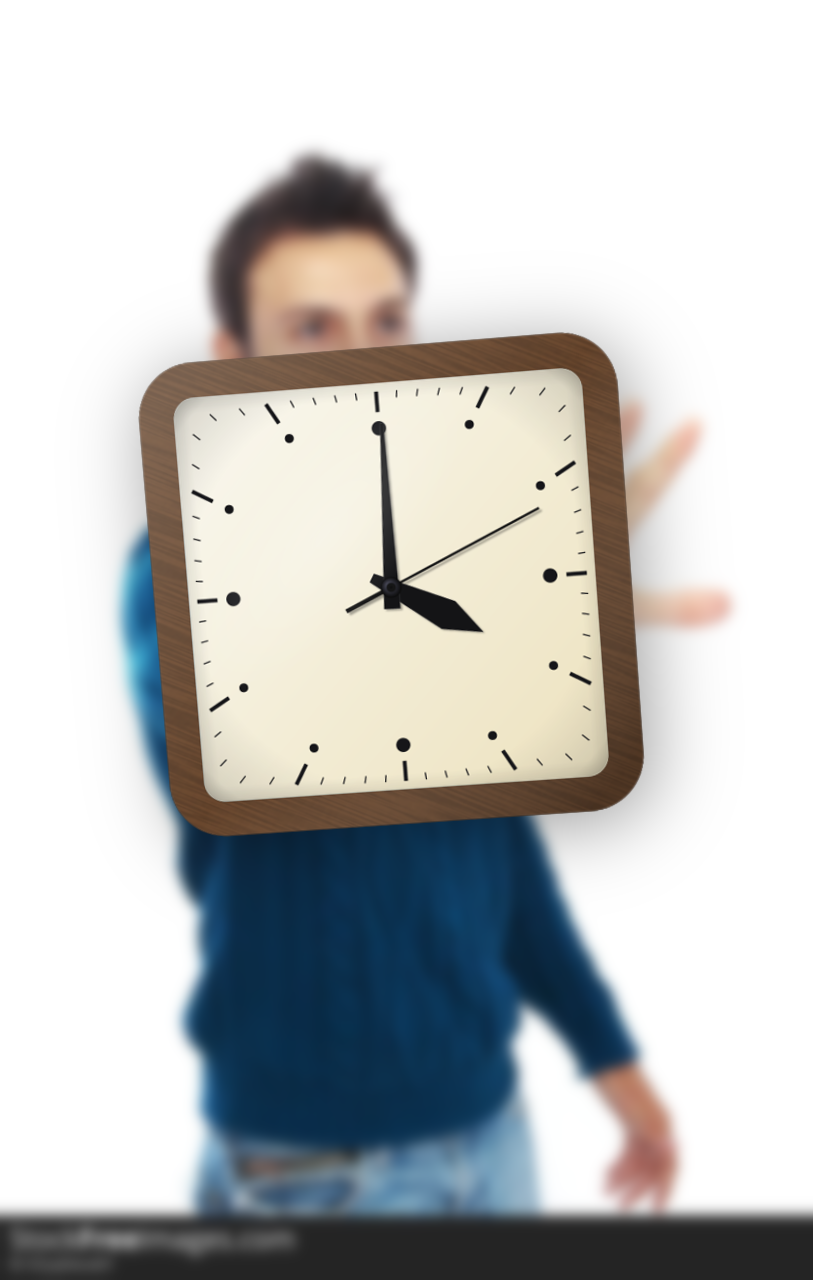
4:00:11
